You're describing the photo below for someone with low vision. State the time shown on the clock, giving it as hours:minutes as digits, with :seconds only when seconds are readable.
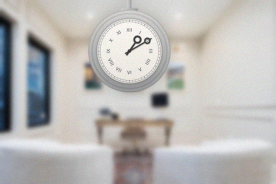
1:10
